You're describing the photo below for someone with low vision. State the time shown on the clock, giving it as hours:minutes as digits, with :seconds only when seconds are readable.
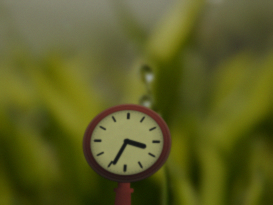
3:34
